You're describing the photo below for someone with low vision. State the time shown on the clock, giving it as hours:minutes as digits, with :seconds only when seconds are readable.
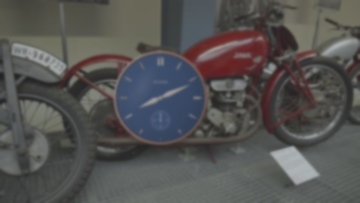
8:11
